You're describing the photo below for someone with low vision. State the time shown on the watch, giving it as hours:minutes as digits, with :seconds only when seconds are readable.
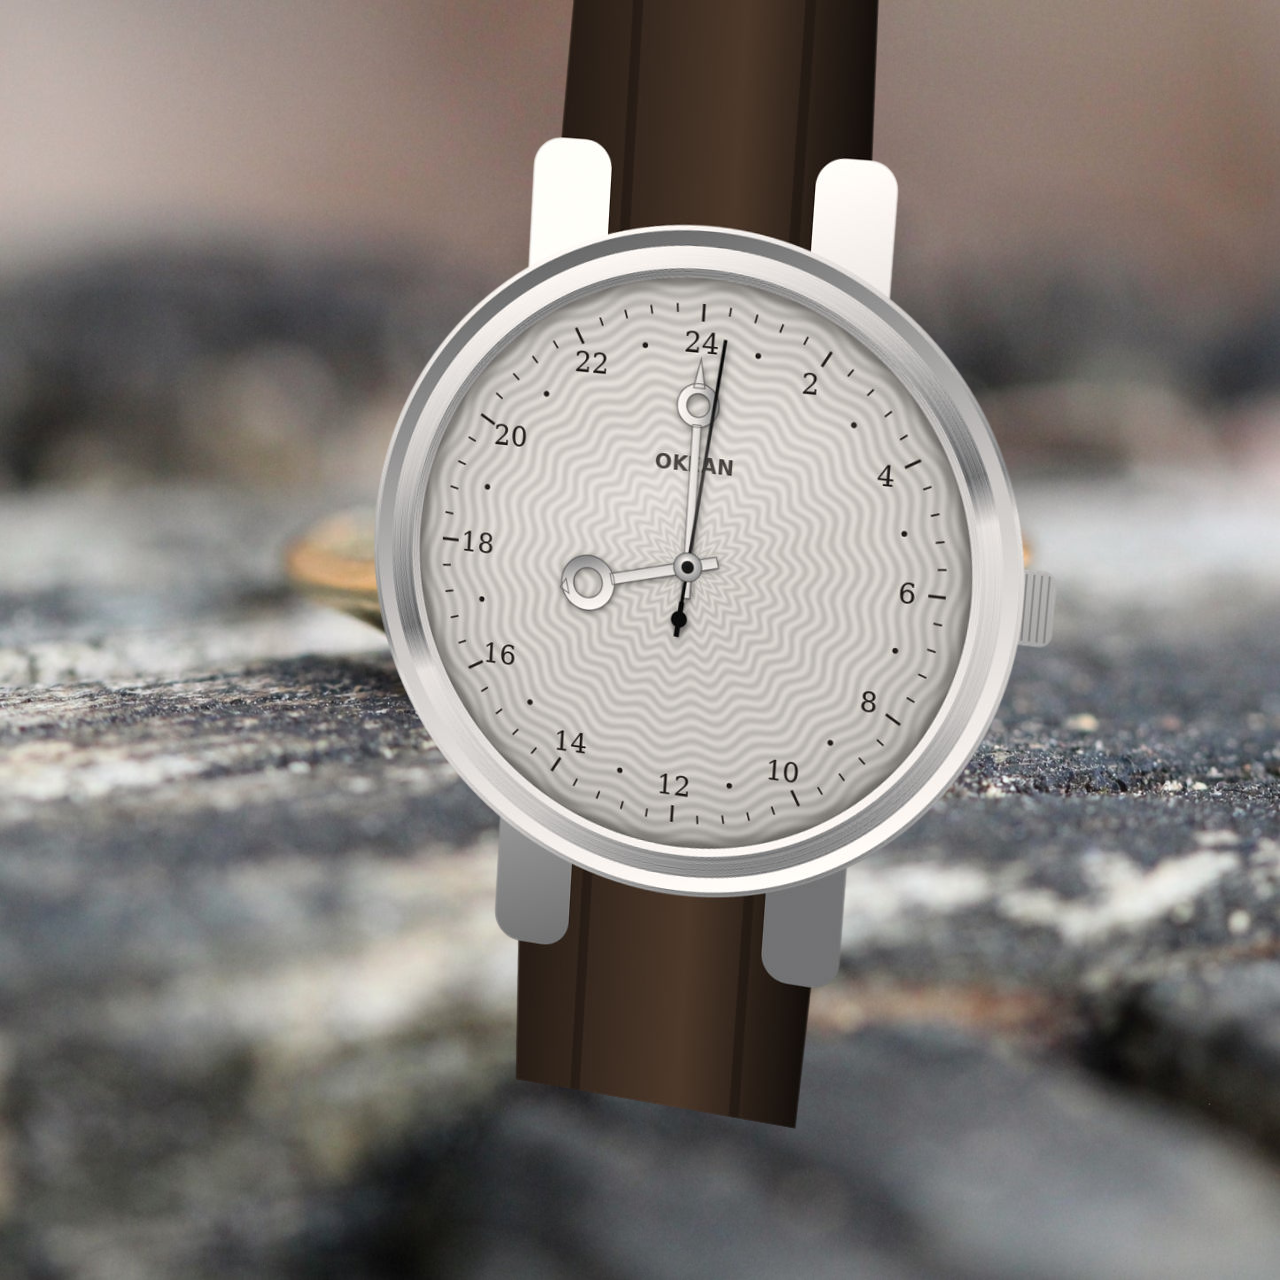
17:00:01
